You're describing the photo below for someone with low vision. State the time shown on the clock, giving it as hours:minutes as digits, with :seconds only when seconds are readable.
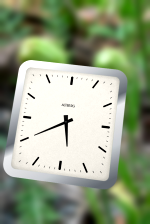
5:40
